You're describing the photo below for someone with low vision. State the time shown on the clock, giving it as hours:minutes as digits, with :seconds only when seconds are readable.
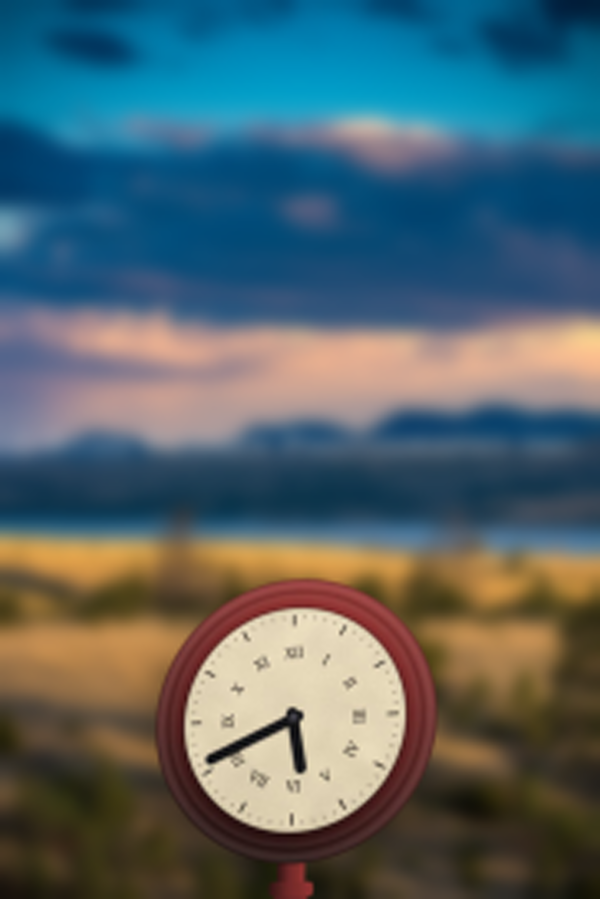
5:41
